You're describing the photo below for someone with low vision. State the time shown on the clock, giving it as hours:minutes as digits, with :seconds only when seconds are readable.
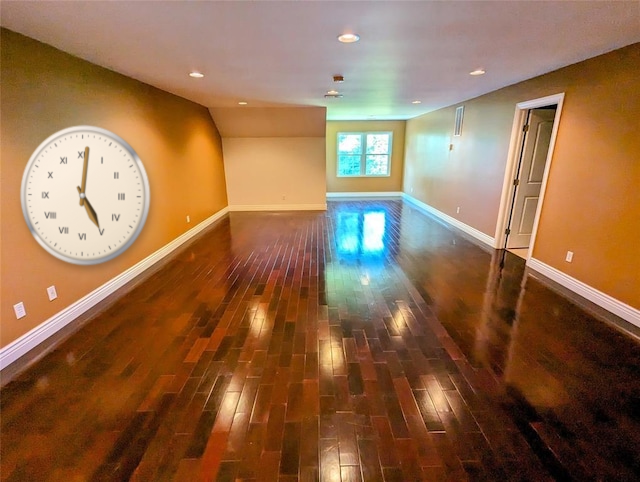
5:01
